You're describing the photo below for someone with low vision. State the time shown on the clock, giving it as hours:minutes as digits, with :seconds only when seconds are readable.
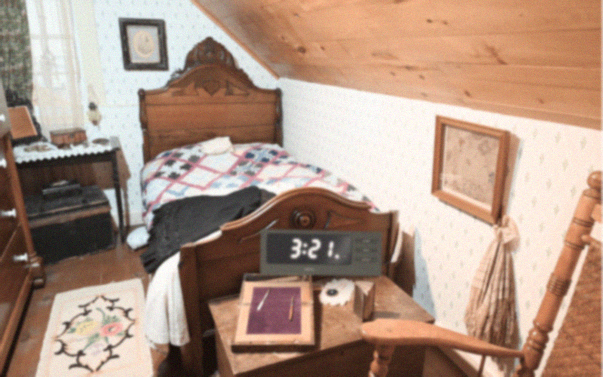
3:21
